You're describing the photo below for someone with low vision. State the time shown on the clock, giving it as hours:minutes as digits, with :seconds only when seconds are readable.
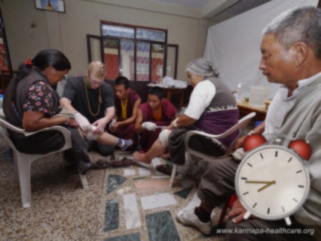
7:44
